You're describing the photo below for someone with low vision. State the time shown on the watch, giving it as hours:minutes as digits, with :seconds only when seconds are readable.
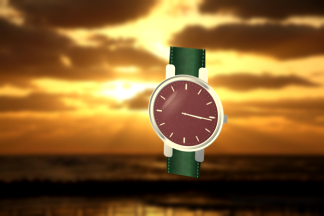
3:16
